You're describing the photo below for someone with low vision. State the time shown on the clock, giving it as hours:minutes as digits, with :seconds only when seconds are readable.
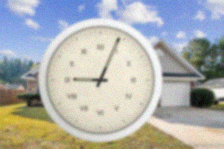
9:04
